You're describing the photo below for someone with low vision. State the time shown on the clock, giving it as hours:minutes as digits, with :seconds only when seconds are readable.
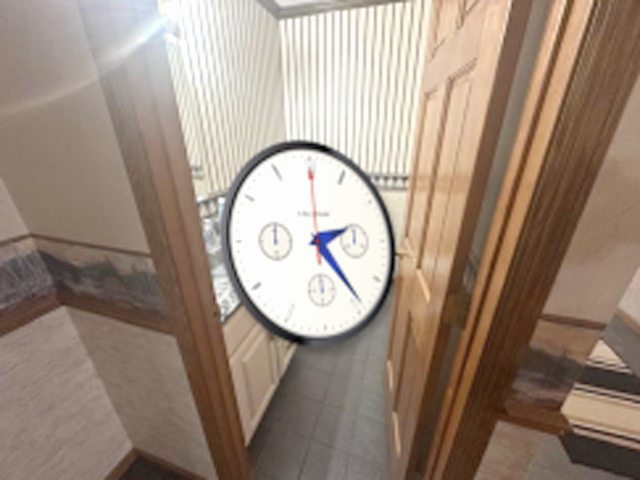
2:24
